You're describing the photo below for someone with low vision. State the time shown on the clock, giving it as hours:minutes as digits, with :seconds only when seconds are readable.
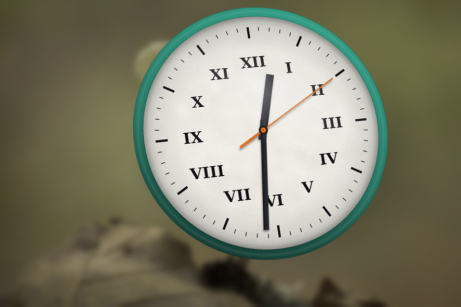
12:31:10
